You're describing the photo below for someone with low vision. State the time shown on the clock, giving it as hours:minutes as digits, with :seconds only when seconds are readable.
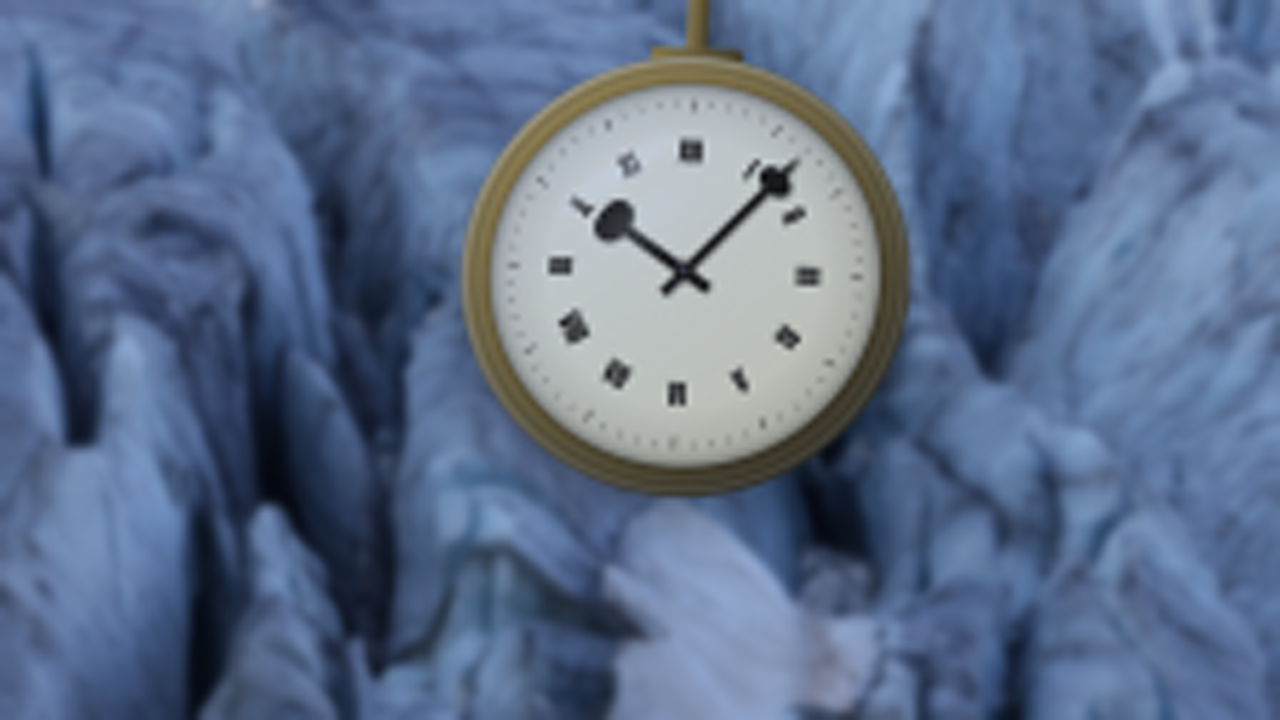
10:07
